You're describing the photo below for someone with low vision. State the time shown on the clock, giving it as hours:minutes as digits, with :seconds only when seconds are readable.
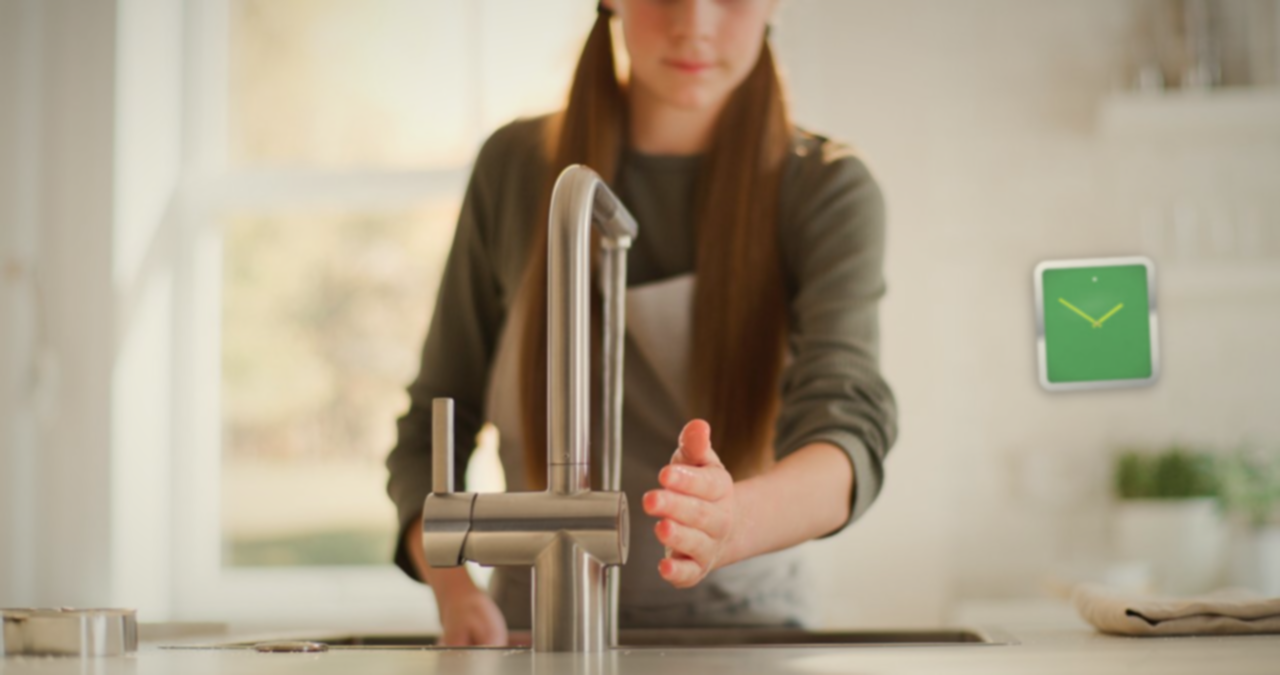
1:51
